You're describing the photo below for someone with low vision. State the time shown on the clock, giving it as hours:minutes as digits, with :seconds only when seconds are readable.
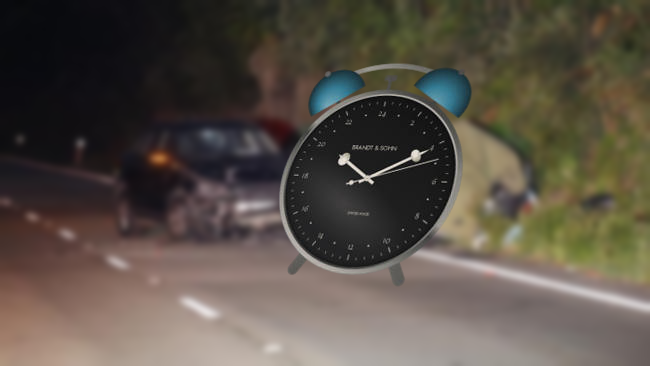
20:10:12
